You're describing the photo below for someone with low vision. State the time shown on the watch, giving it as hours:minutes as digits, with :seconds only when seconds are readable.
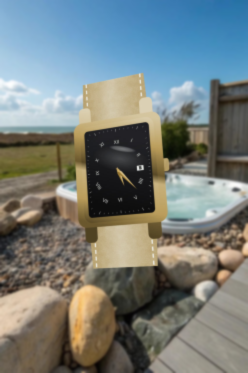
5:23
